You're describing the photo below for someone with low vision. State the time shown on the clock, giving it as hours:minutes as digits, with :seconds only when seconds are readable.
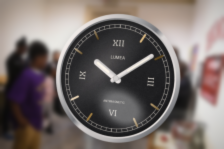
10:09
